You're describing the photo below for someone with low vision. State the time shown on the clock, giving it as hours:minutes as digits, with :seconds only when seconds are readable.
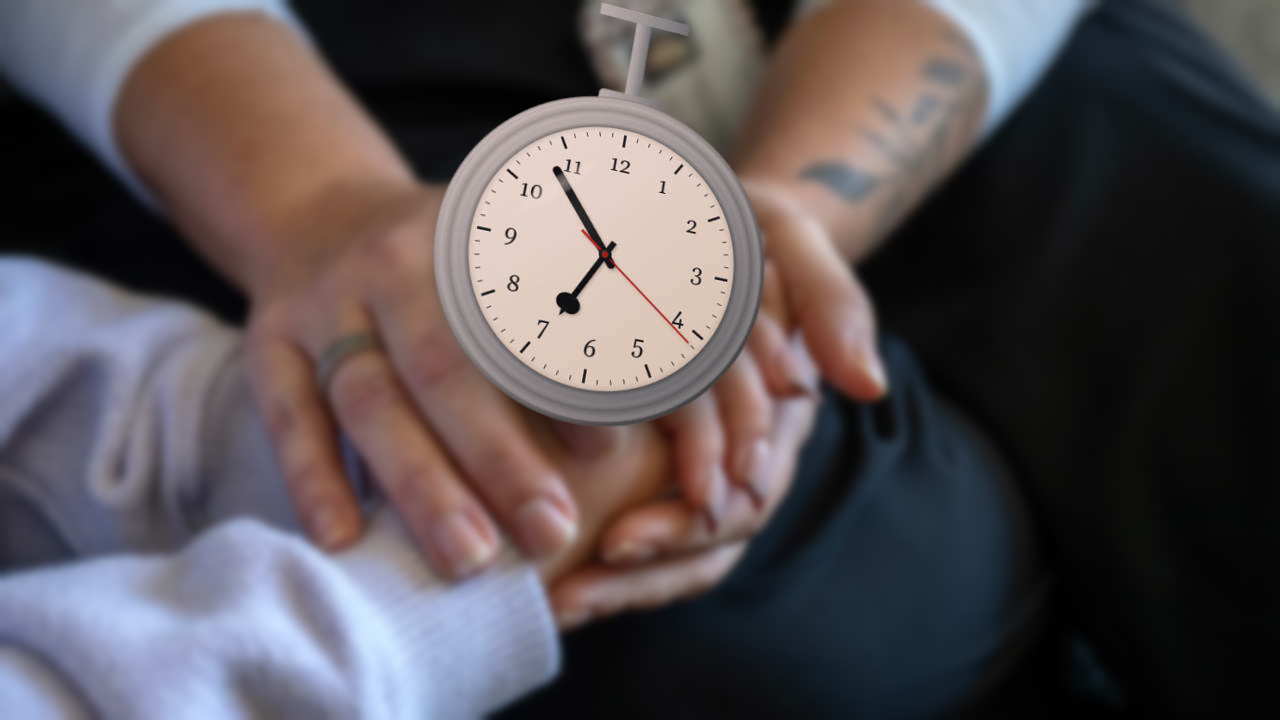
6:53:21
